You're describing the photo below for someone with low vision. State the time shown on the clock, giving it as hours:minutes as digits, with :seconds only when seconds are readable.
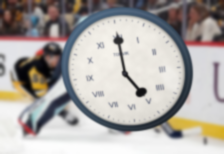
5:00
